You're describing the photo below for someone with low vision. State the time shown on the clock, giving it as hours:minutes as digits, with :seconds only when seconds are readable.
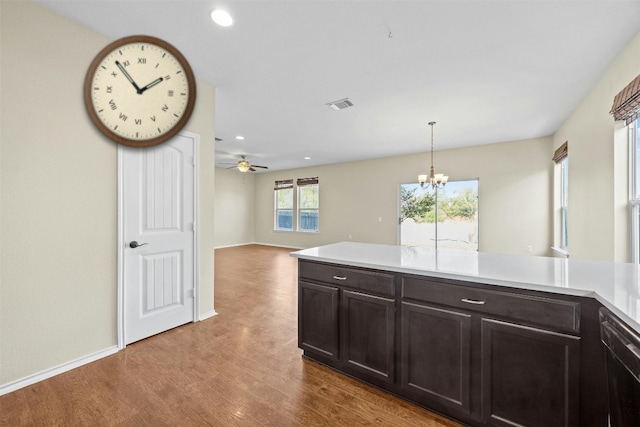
1:53
